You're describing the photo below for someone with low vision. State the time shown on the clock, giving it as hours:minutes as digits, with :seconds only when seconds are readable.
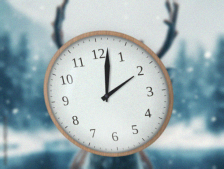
2:02
